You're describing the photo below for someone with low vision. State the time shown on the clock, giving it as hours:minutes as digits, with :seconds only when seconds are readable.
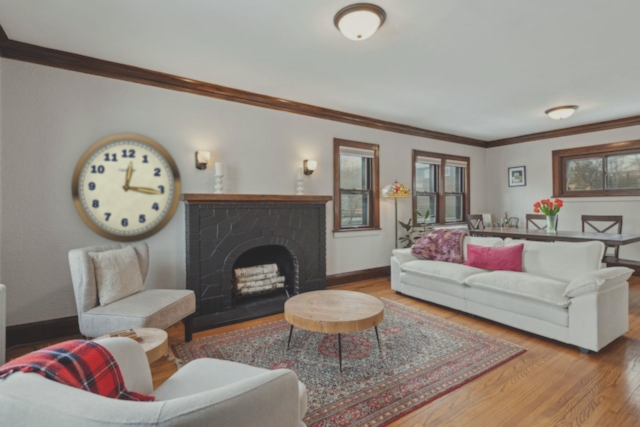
12:16
